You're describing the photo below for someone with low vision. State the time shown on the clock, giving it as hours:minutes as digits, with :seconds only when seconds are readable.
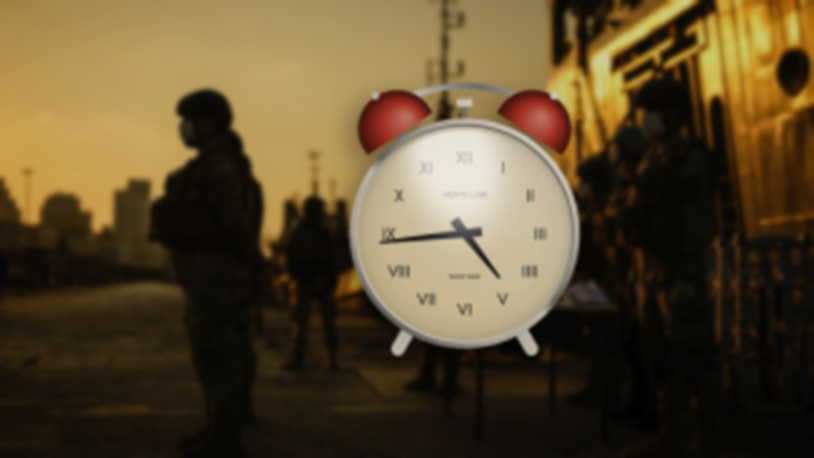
4:44
